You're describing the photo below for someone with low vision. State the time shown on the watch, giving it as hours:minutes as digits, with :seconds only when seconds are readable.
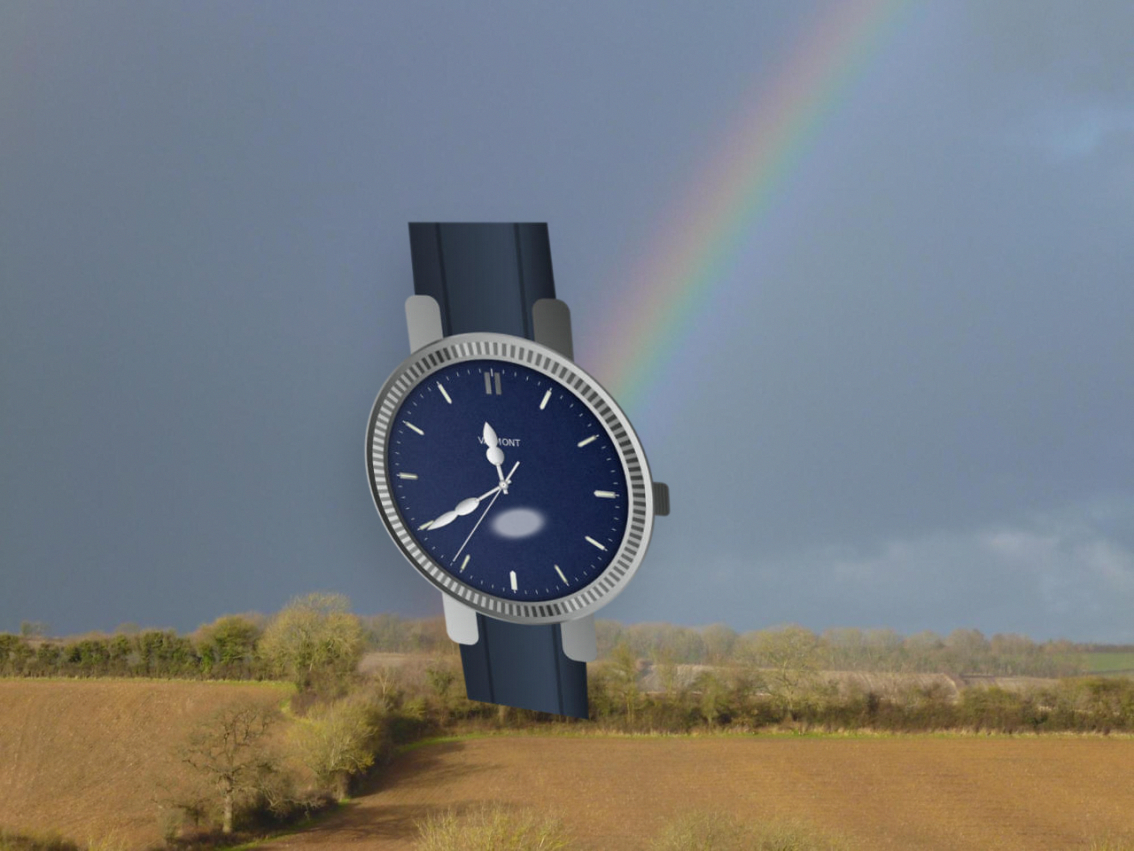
11:39:36
